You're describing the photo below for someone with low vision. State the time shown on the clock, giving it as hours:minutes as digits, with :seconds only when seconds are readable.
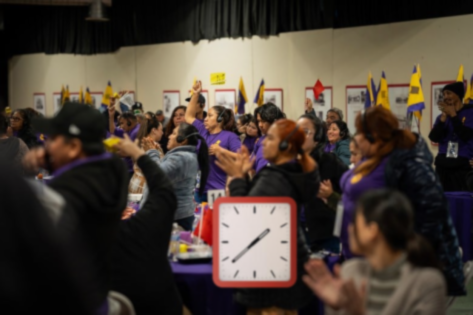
1:38
